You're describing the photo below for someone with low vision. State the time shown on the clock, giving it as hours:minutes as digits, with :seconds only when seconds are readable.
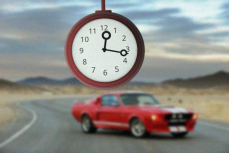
12:17
